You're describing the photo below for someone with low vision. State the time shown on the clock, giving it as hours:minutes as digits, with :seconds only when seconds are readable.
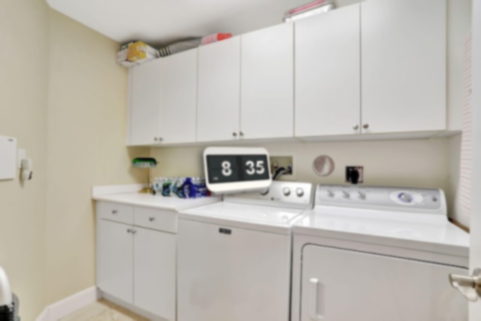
8:35
